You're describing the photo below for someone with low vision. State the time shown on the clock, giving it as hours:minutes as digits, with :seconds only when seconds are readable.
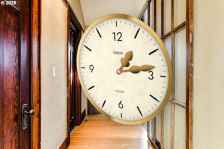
1:13
